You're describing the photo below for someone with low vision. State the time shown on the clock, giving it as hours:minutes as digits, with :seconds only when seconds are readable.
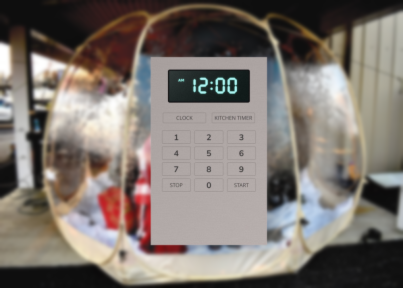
12:00
